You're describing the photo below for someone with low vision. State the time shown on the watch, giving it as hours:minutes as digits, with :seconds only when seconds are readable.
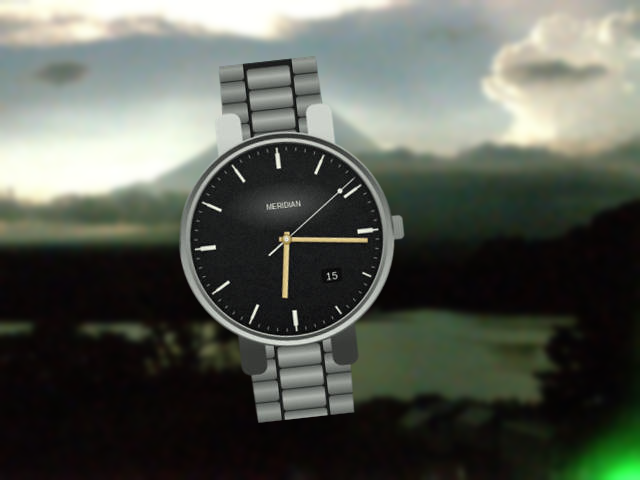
6:16:09
